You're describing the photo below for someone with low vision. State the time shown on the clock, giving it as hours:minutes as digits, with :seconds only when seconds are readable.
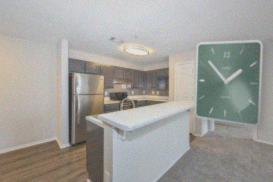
1:52
